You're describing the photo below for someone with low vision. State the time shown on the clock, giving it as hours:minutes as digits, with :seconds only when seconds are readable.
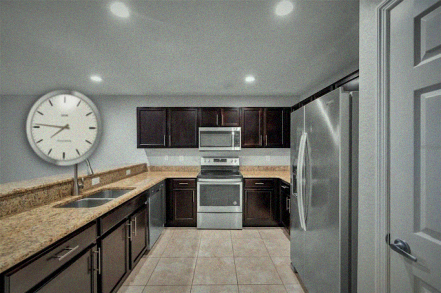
7:46
